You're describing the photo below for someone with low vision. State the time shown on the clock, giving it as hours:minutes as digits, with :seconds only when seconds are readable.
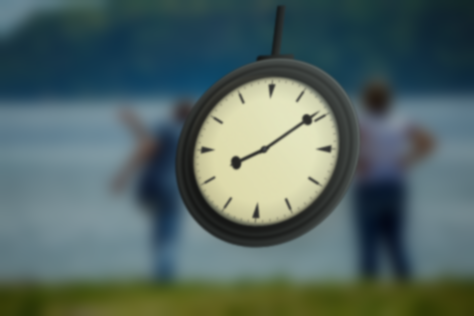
8:09
